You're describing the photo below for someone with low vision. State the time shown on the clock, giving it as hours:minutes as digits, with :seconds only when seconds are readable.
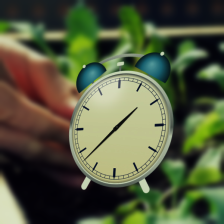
1:38
